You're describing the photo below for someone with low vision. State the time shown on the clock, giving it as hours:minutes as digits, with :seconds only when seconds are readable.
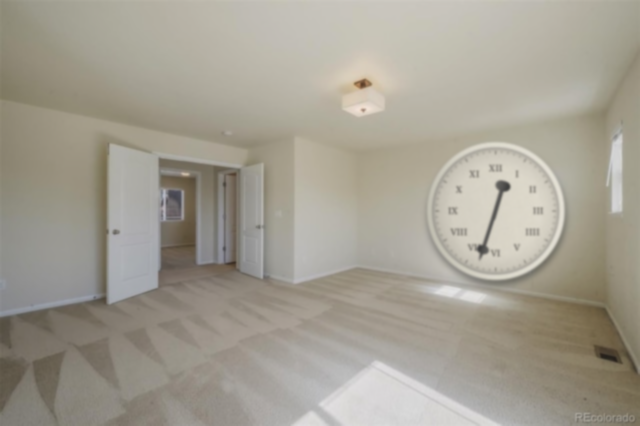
12:33
